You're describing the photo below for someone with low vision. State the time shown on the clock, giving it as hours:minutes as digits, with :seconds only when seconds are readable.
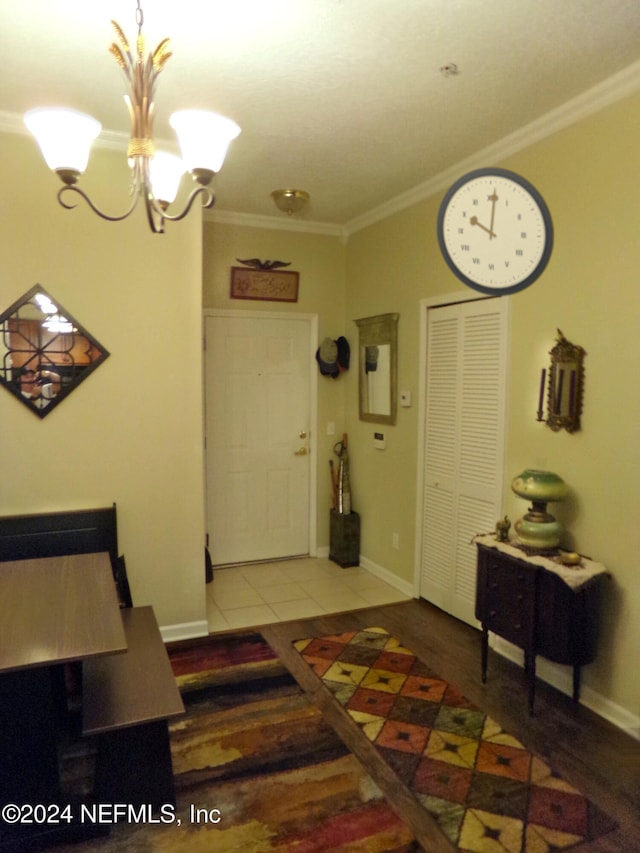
10:01
